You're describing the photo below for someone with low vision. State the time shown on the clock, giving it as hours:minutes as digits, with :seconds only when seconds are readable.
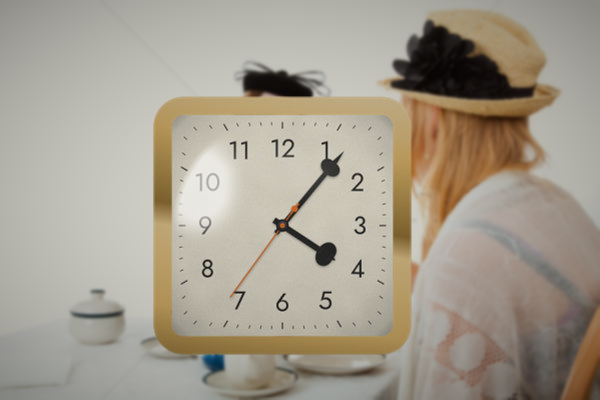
4:06:36
